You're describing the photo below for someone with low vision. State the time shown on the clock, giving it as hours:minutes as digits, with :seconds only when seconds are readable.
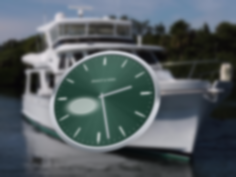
2:28
